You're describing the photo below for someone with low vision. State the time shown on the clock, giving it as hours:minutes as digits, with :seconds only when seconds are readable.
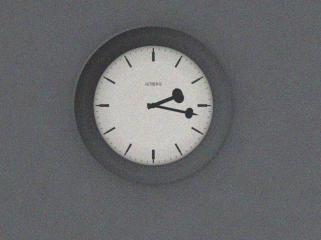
2:17
